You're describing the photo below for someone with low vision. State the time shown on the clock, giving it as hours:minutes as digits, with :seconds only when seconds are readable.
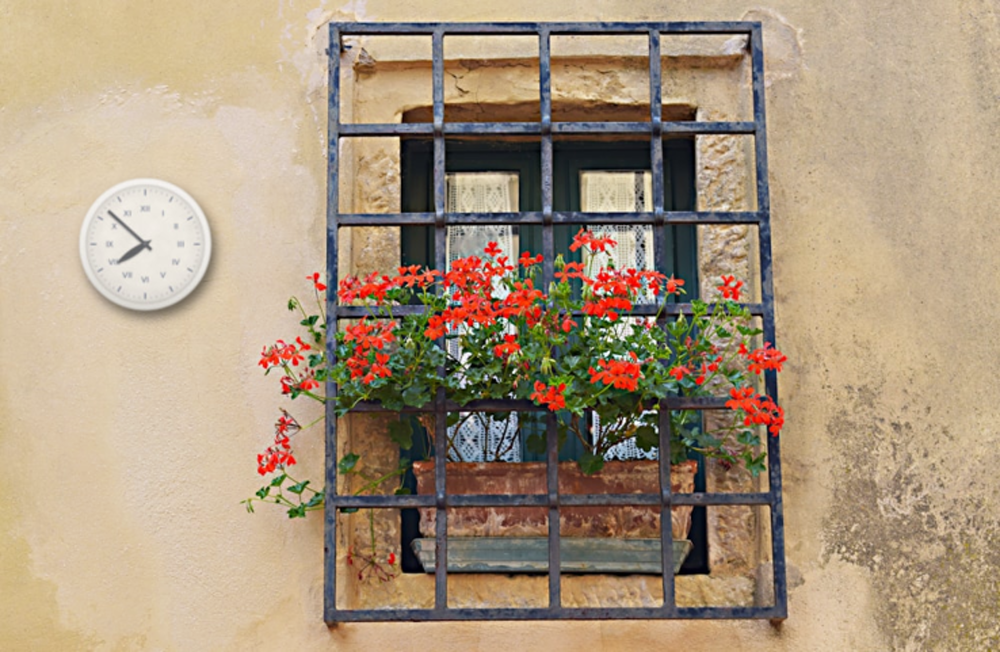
7:52
